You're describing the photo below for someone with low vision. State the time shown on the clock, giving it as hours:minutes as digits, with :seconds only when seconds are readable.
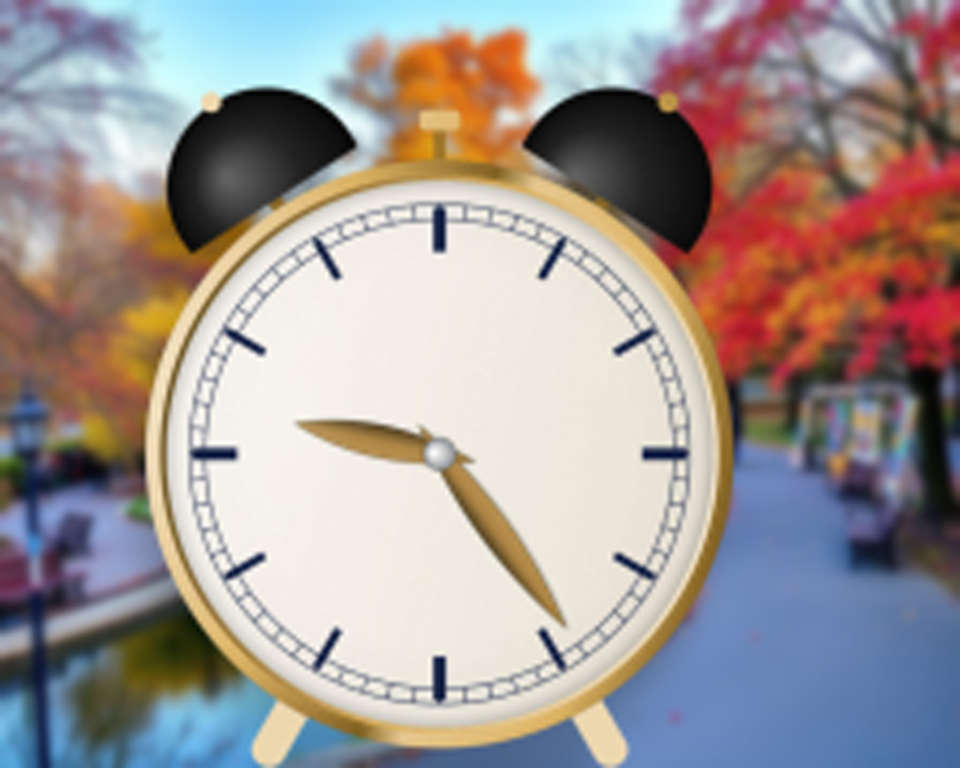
9:24
